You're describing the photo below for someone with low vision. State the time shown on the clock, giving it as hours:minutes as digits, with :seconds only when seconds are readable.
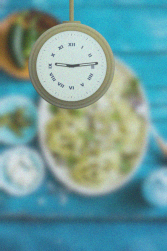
9:14
